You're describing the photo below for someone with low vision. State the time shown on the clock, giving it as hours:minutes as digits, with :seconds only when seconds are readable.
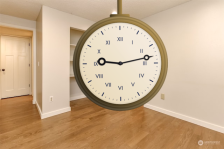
9:13
